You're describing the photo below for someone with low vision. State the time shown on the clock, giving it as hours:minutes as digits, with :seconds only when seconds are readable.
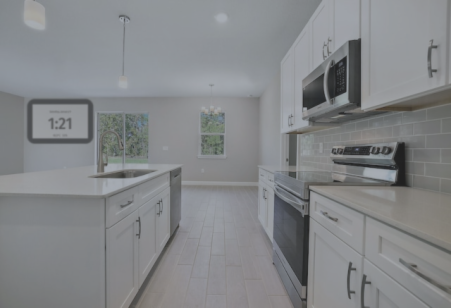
1:21
